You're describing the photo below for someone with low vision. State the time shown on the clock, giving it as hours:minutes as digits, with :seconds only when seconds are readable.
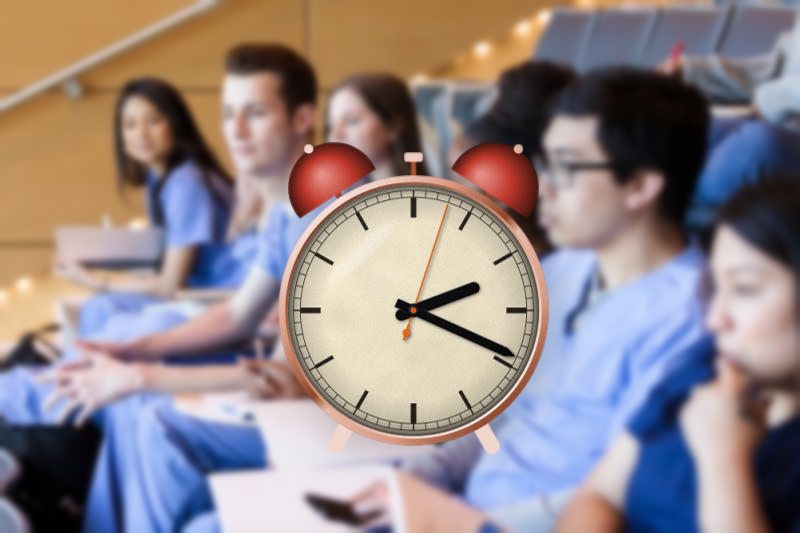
2:19:03
